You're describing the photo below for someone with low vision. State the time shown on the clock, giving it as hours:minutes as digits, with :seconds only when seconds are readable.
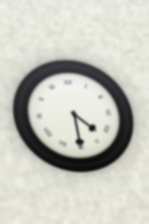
4:30
